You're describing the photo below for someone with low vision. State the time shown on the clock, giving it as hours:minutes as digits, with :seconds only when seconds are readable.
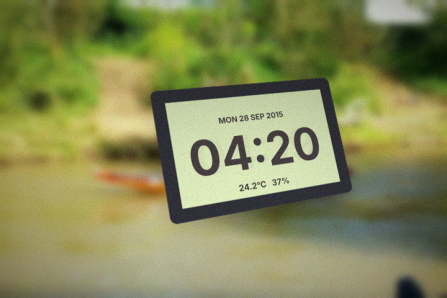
4:20
